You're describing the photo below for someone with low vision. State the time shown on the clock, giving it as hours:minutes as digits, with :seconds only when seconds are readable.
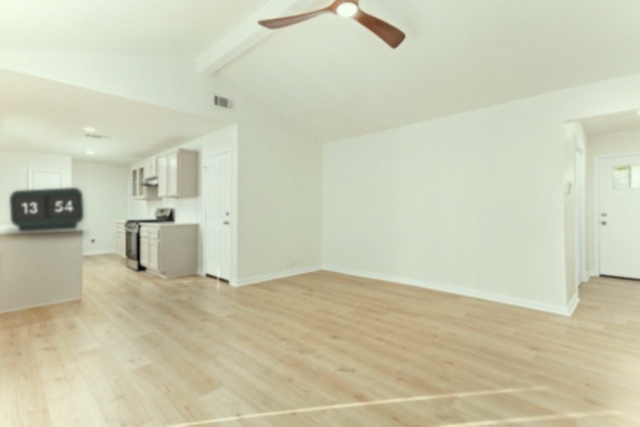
13:54
